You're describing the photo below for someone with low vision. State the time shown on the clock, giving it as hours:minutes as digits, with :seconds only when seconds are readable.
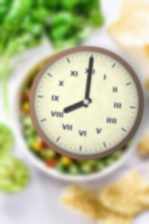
8:00
